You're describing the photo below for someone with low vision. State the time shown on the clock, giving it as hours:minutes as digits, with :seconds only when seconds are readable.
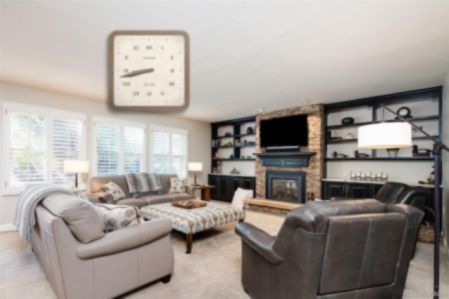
8:43
